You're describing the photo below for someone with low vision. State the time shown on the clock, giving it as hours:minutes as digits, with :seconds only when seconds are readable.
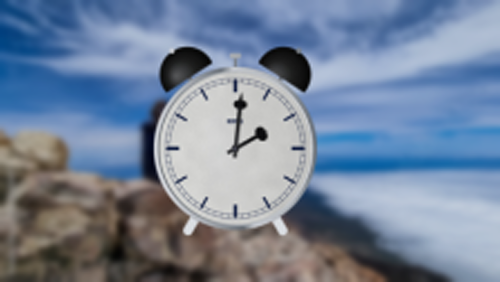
2:01
